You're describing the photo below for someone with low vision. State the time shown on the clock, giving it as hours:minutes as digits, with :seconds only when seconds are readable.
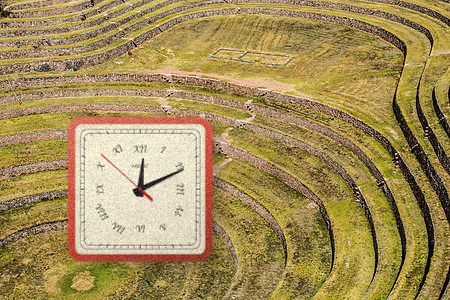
12:10:52
